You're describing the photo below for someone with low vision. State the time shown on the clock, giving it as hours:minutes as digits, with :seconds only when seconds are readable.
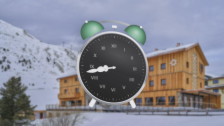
8:43
